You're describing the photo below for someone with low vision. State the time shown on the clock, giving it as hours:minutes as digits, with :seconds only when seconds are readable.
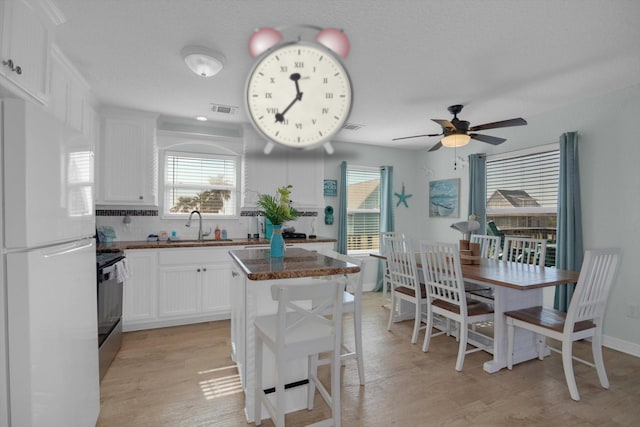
11:37
